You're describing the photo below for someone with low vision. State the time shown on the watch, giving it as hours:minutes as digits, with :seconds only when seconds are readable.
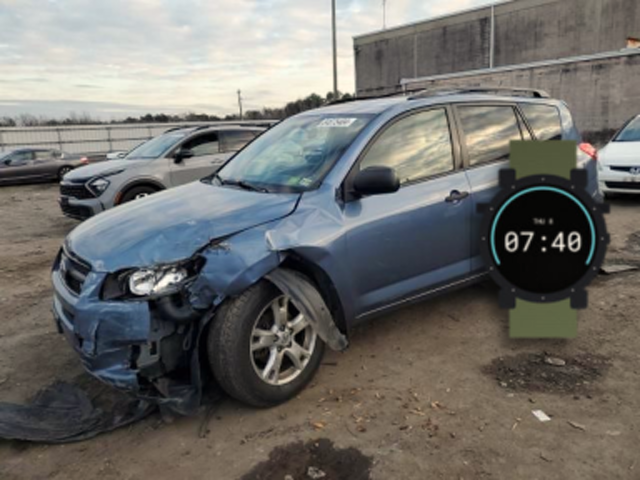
7:40
